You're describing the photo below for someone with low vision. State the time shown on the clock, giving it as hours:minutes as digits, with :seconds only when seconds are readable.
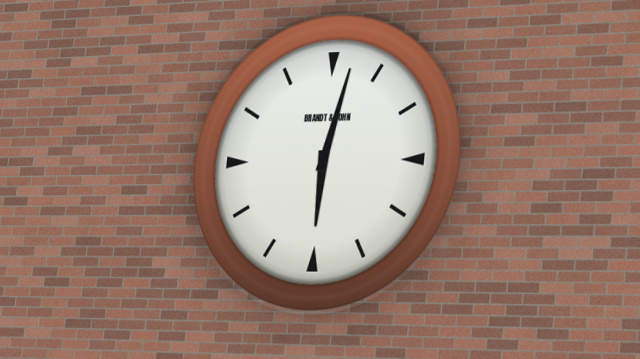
6:02
